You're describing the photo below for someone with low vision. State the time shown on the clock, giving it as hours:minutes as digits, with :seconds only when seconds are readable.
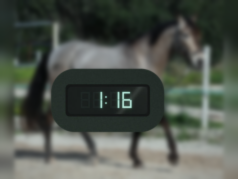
1:16
